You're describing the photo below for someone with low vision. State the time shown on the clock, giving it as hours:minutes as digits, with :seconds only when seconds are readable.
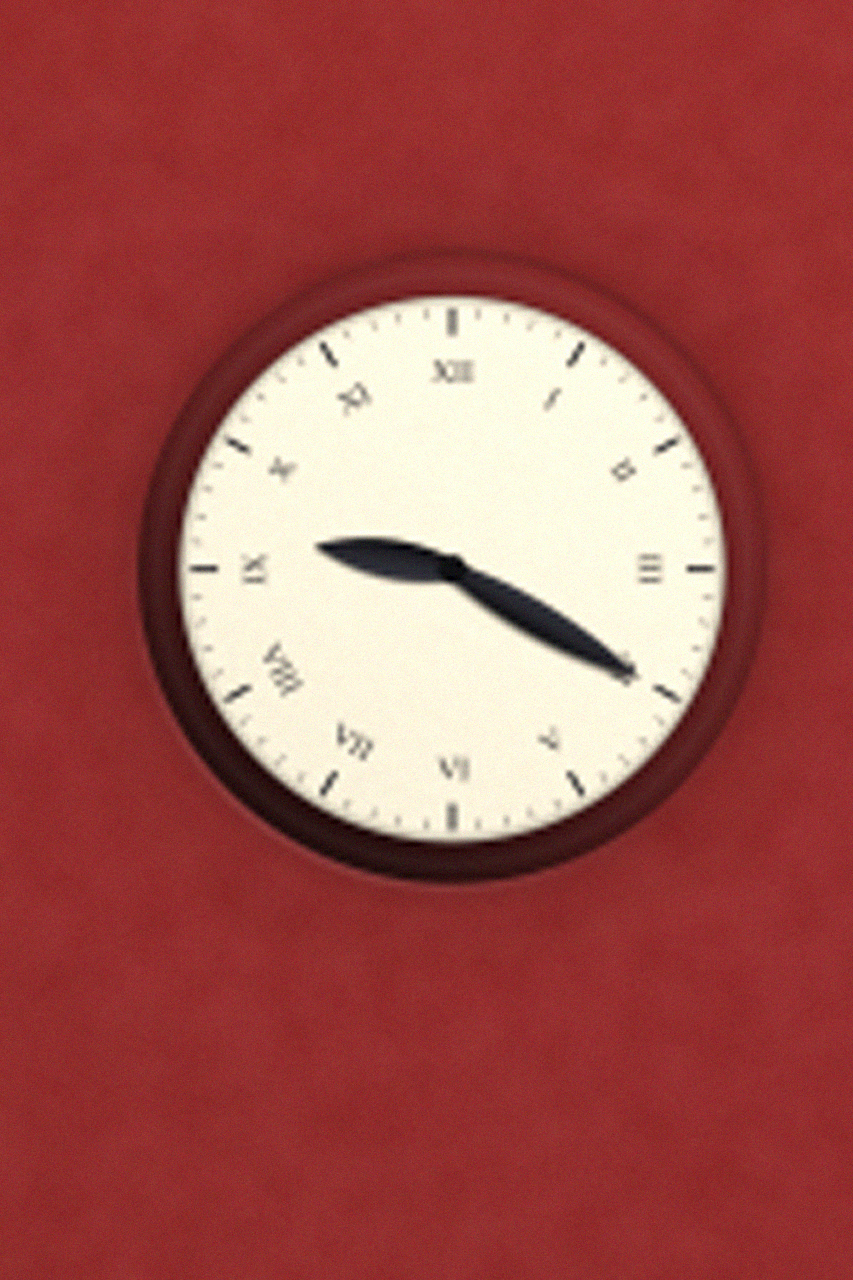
9:20
